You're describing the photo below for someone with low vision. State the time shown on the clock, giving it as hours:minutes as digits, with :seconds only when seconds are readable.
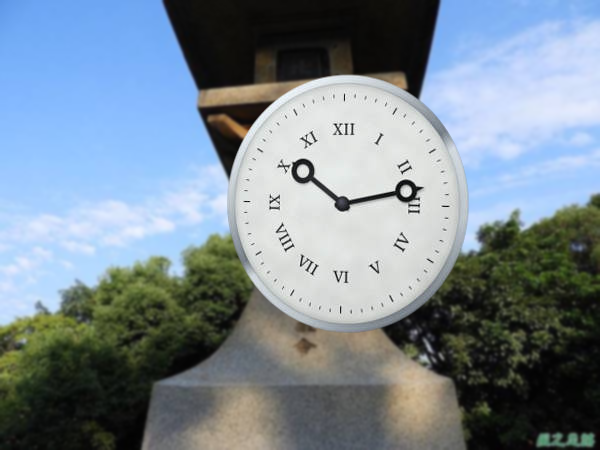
10:13
